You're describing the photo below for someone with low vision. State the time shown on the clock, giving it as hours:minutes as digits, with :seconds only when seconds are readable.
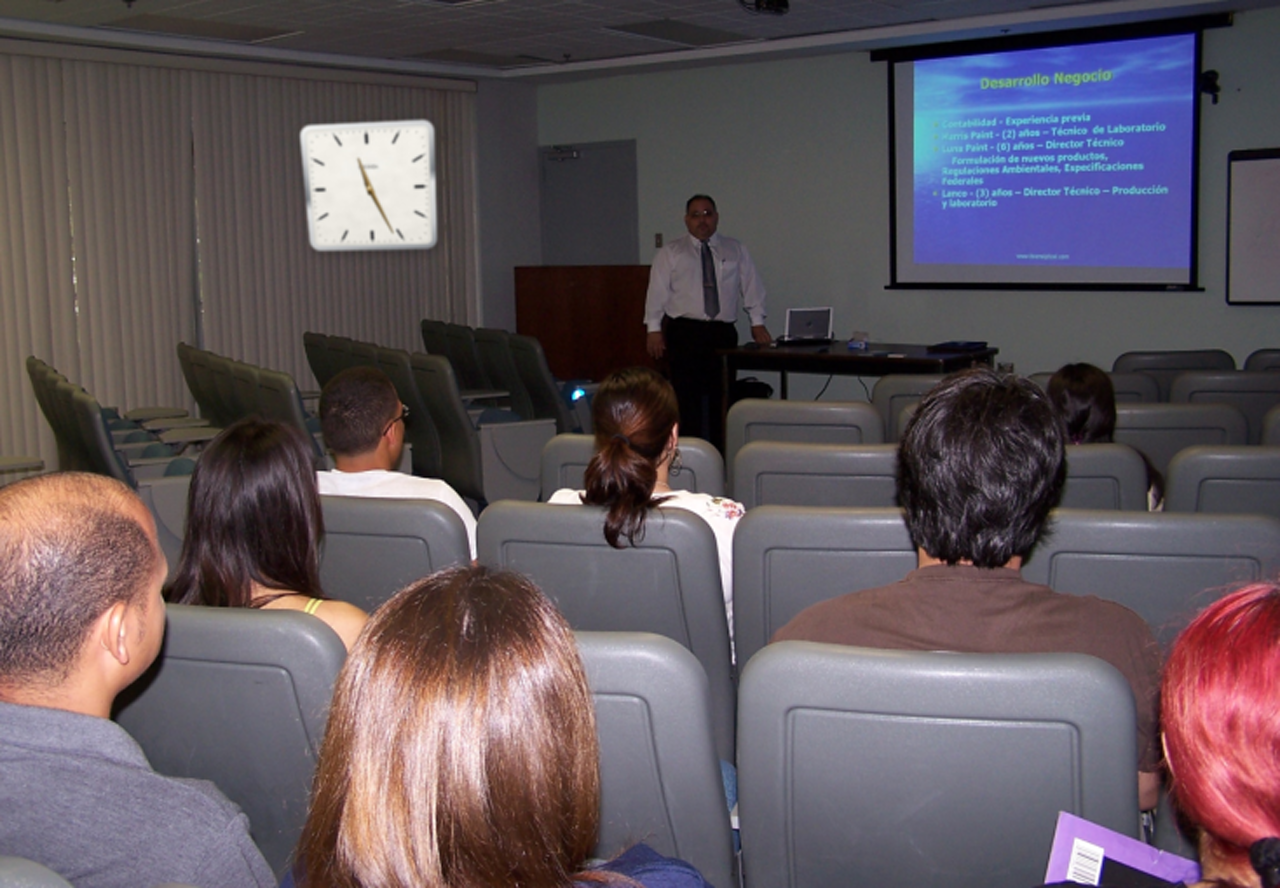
11:26
